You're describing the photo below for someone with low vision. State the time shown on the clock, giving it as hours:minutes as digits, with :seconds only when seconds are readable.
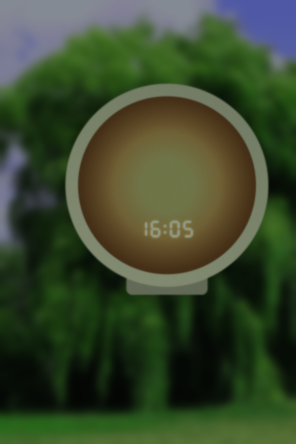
16:05
